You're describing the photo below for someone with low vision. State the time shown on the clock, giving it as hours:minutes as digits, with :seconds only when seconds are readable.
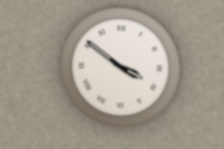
3:51
